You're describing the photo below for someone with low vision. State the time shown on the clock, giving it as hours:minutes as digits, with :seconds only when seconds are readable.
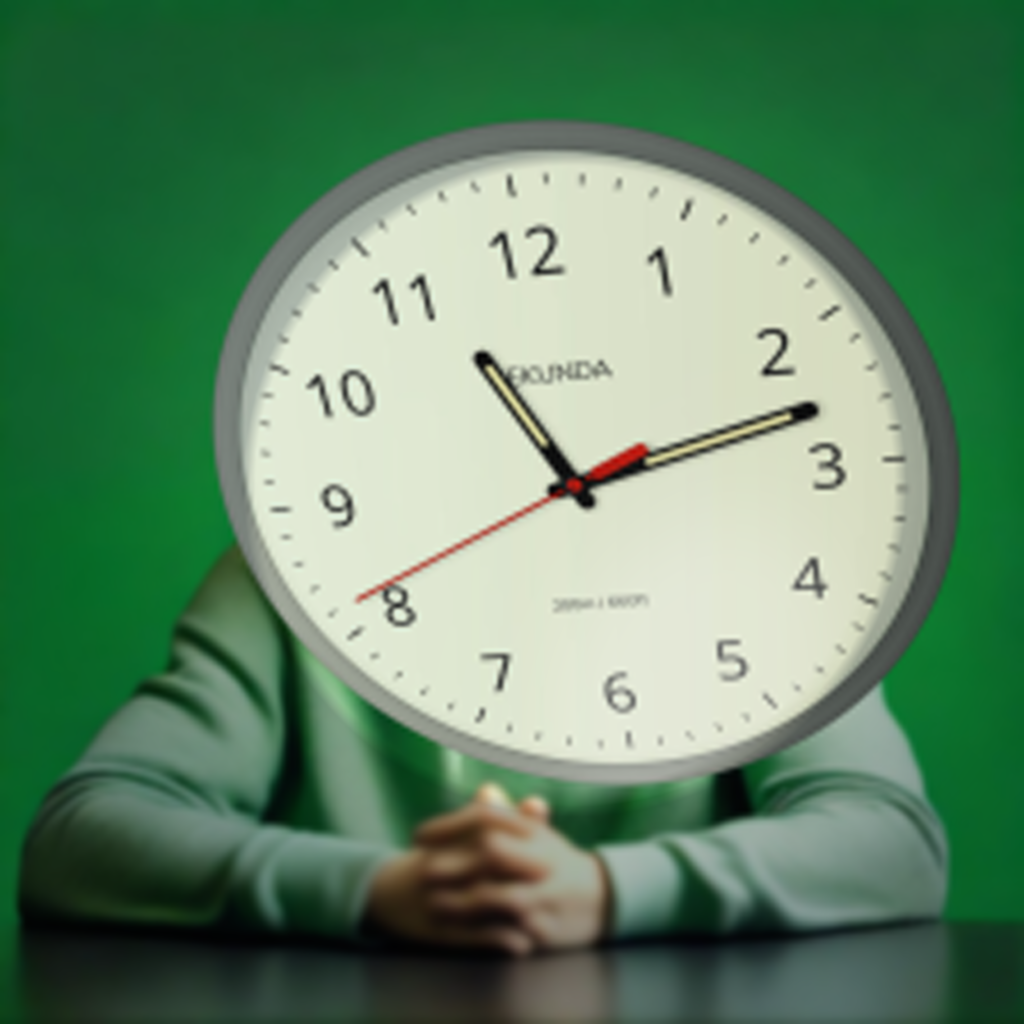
11:12:41
